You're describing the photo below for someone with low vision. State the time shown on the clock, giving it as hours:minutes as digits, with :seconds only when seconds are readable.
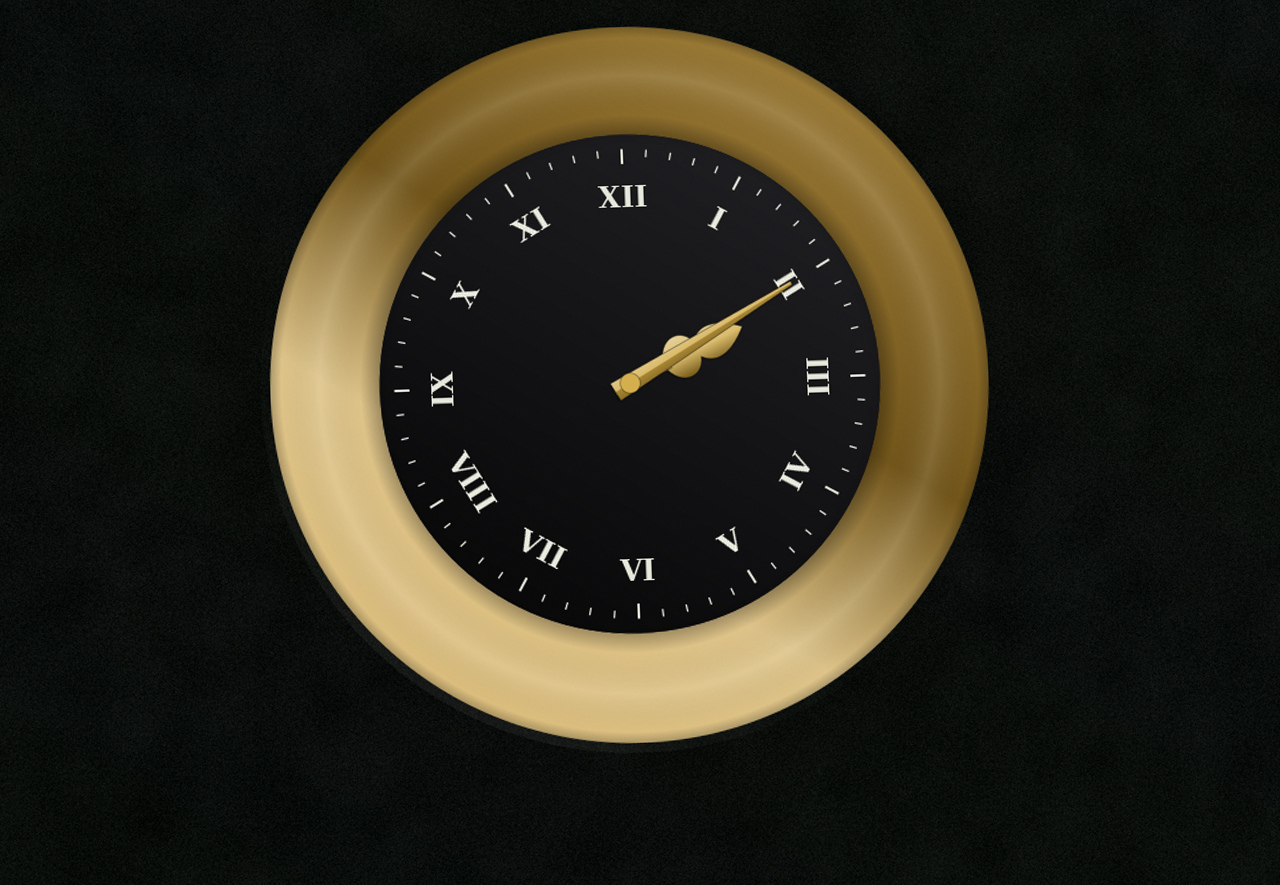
2:10
